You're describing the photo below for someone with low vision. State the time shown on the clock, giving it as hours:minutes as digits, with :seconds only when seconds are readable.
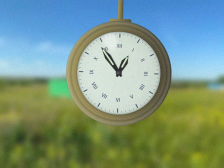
12:54
